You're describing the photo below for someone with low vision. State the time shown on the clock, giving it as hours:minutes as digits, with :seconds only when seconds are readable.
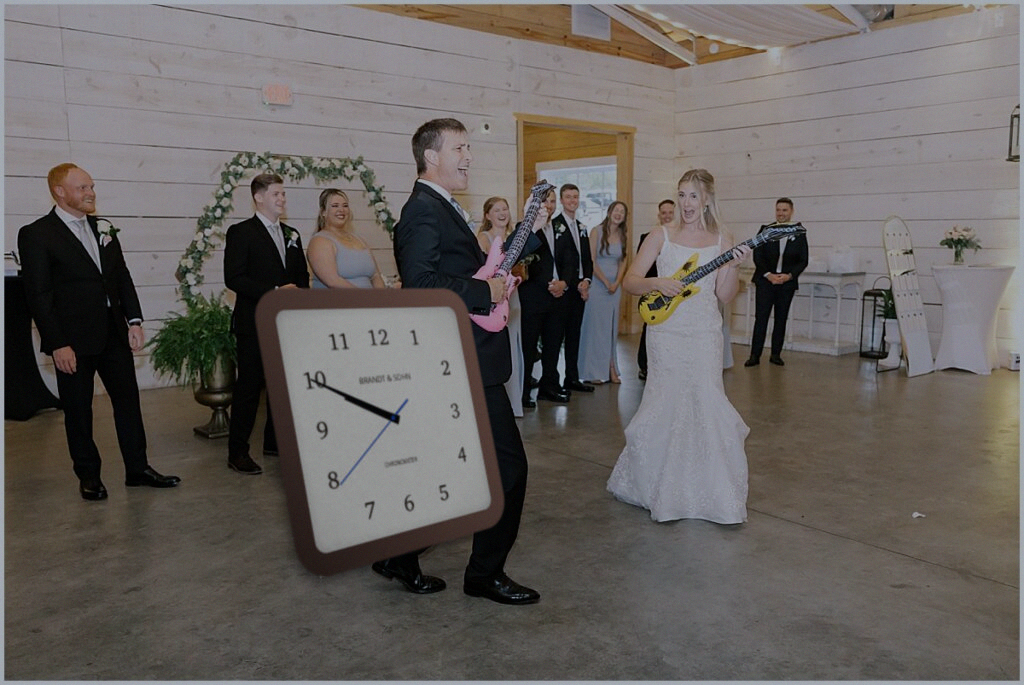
9:49:39
